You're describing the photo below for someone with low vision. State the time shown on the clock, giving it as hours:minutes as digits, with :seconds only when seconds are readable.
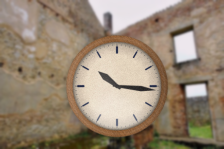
10:16
